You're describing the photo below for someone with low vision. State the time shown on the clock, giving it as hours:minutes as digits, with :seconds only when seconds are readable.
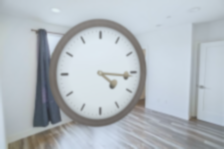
4:16
